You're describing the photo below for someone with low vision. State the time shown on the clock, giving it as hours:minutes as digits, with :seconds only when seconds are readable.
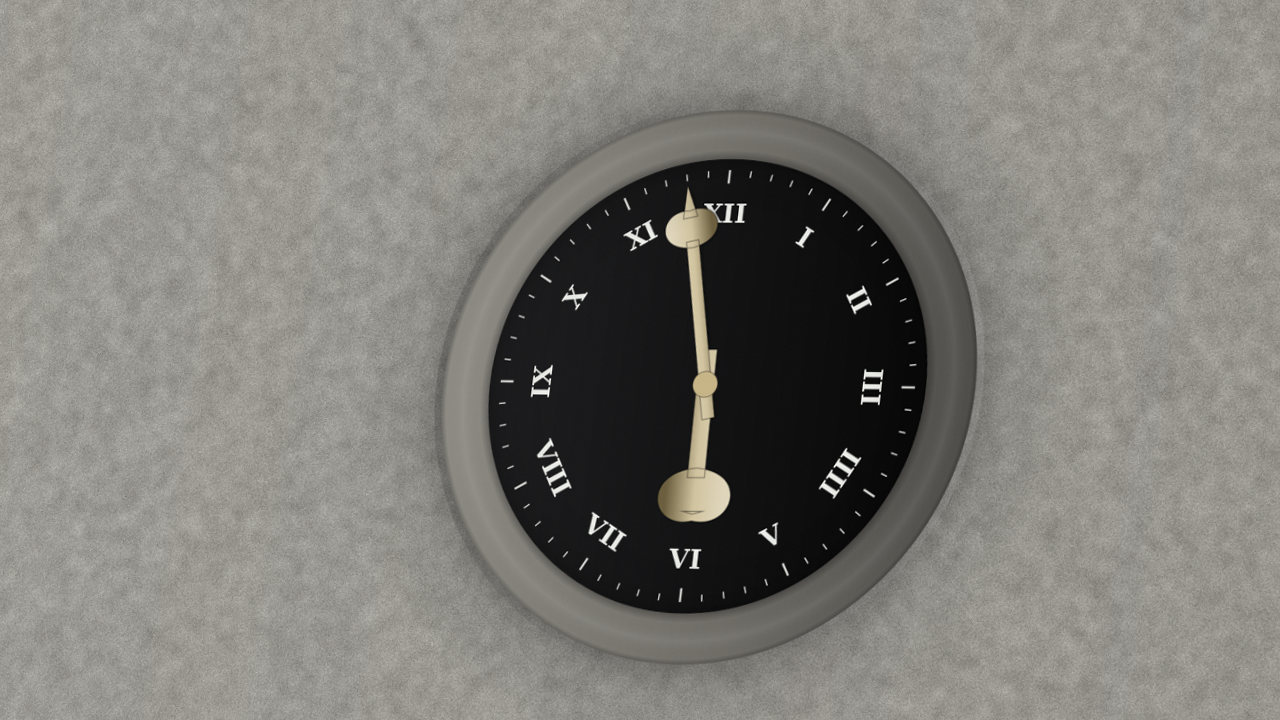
5:58
